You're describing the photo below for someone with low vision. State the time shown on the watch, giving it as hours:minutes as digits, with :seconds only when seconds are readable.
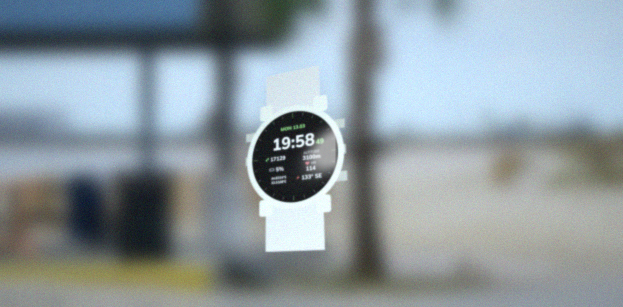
19:58
